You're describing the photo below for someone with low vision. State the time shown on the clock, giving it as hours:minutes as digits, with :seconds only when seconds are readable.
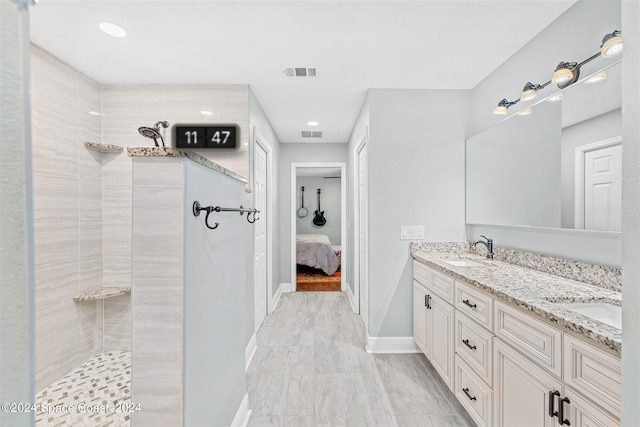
11:47
